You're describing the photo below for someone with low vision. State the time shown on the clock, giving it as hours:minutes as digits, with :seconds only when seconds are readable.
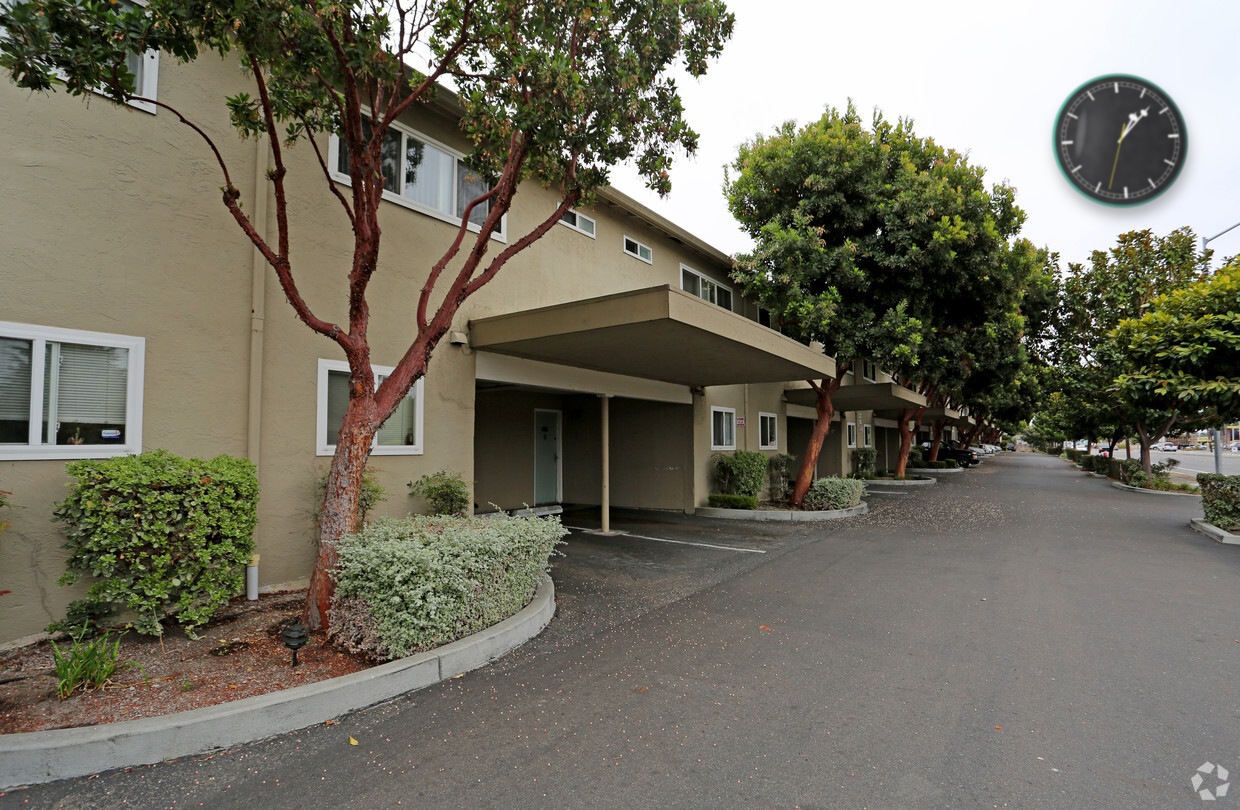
1:07:33
